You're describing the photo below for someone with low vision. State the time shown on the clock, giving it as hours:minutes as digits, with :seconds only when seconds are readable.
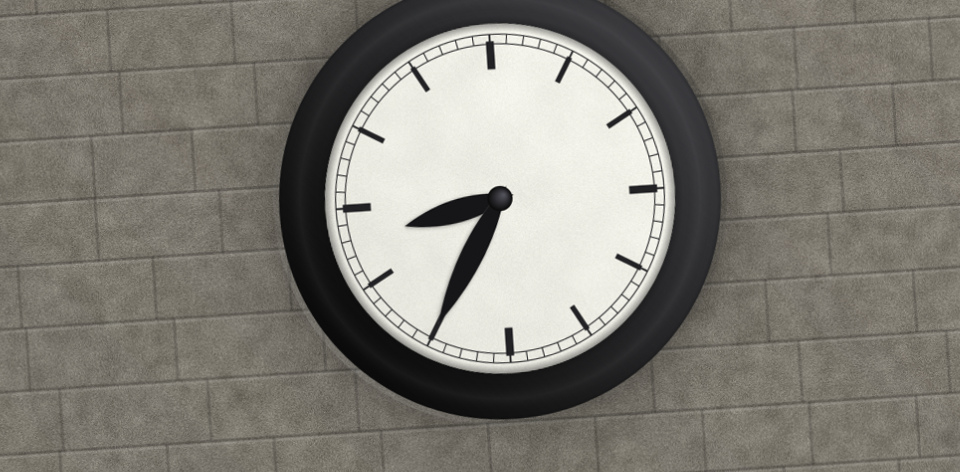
8:35
